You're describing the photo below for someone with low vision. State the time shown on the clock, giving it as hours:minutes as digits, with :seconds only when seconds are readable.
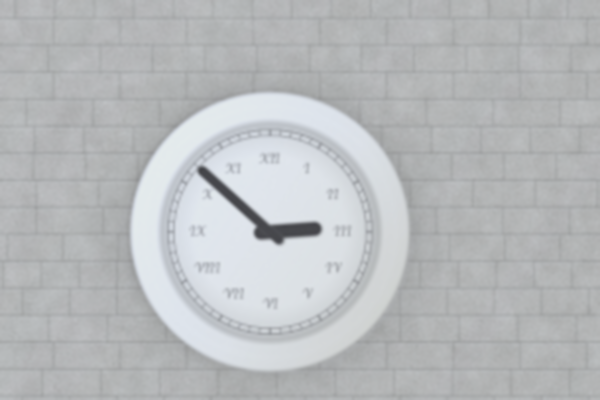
2:52
